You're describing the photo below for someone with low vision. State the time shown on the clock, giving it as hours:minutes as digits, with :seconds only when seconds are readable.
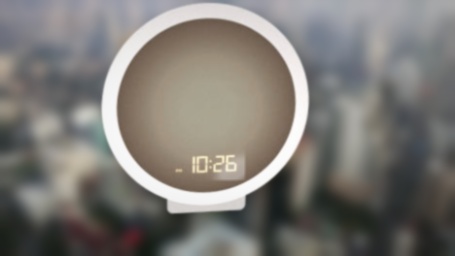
10:26
